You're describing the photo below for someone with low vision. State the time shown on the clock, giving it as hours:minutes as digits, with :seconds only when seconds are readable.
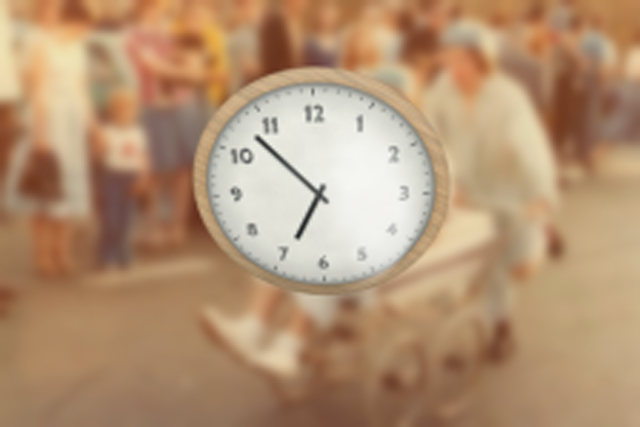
6:53
